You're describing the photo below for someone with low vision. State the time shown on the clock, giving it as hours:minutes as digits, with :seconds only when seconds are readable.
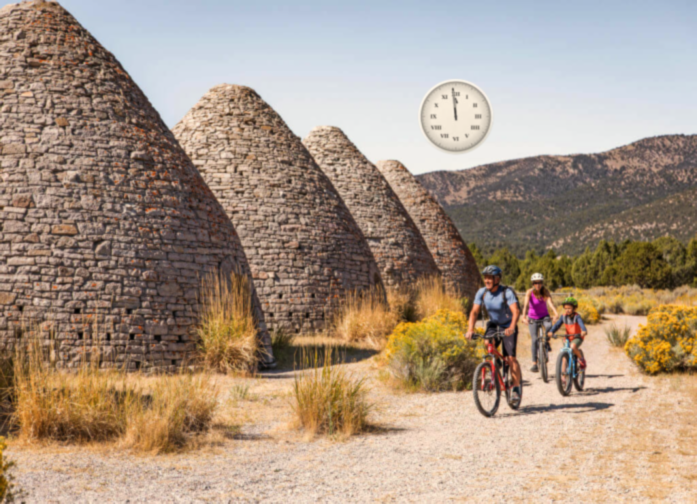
11:59
